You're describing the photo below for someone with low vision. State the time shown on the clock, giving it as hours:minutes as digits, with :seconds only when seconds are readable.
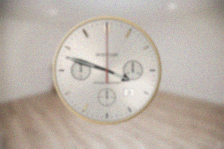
3:48
